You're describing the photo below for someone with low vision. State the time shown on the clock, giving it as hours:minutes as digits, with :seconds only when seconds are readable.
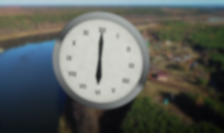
6:00
